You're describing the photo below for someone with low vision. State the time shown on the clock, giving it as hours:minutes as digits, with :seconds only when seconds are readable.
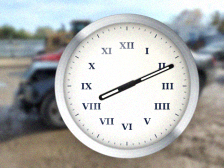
8:11
